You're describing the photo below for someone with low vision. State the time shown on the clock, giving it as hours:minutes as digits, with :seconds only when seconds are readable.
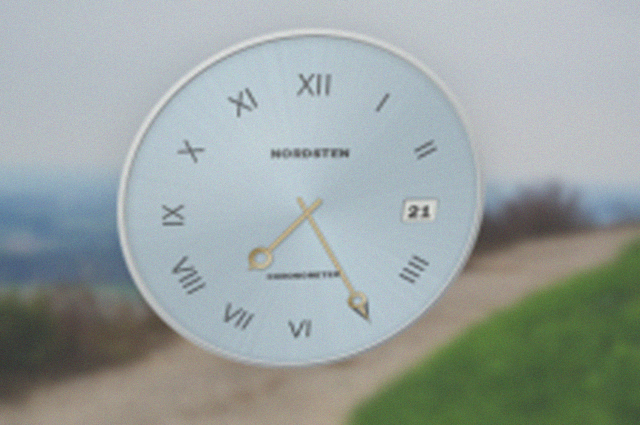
7:25
